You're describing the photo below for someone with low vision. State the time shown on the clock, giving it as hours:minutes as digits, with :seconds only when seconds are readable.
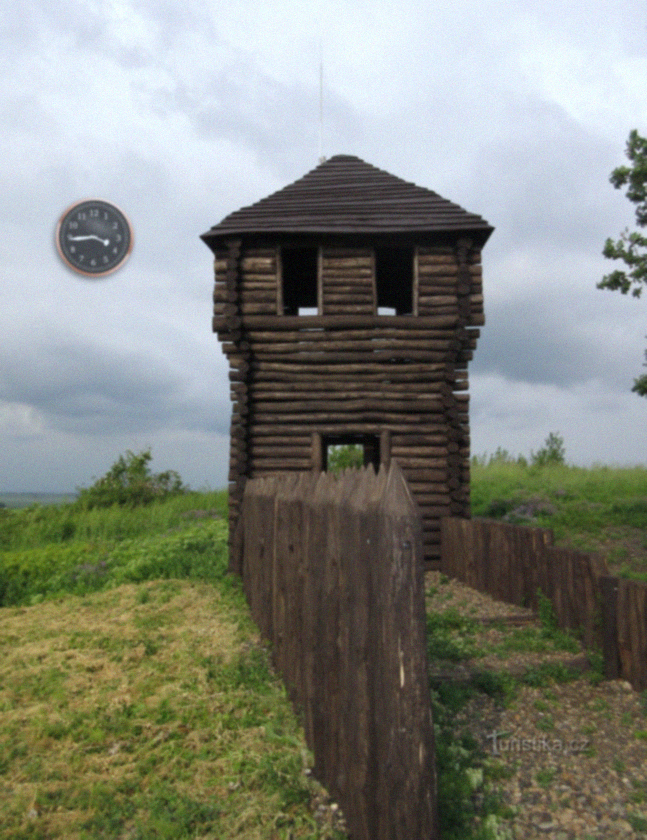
3:44
